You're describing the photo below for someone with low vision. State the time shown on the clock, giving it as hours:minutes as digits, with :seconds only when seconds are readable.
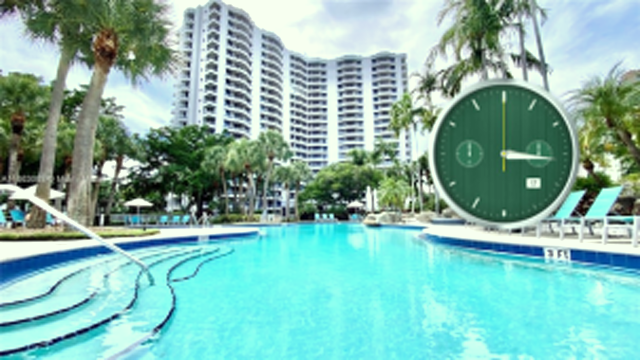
3:16
